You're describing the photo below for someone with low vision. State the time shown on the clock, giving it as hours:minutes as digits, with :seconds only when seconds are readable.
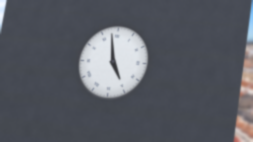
4:58
